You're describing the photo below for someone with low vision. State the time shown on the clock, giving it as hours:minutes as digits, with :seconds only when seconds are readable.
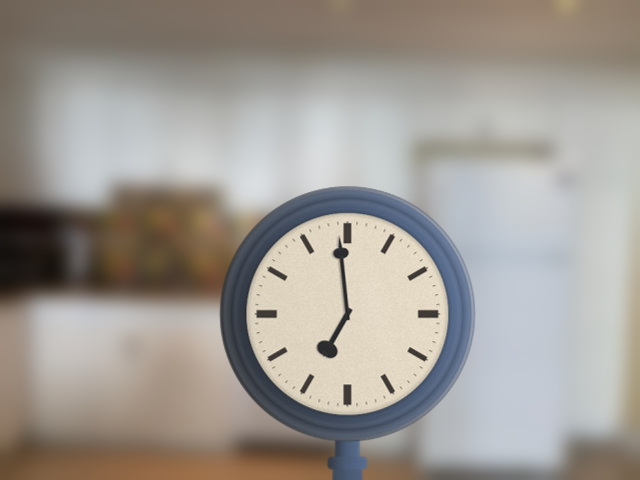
6:59
